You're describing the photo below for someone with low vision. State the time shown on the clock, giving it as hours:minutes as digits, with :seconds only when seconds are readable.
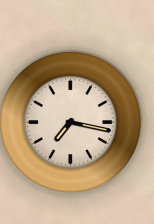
7:17
